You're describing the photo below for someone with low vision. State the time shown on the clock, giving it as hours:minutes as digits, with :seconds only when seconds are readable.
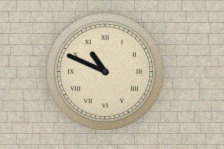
10:49
